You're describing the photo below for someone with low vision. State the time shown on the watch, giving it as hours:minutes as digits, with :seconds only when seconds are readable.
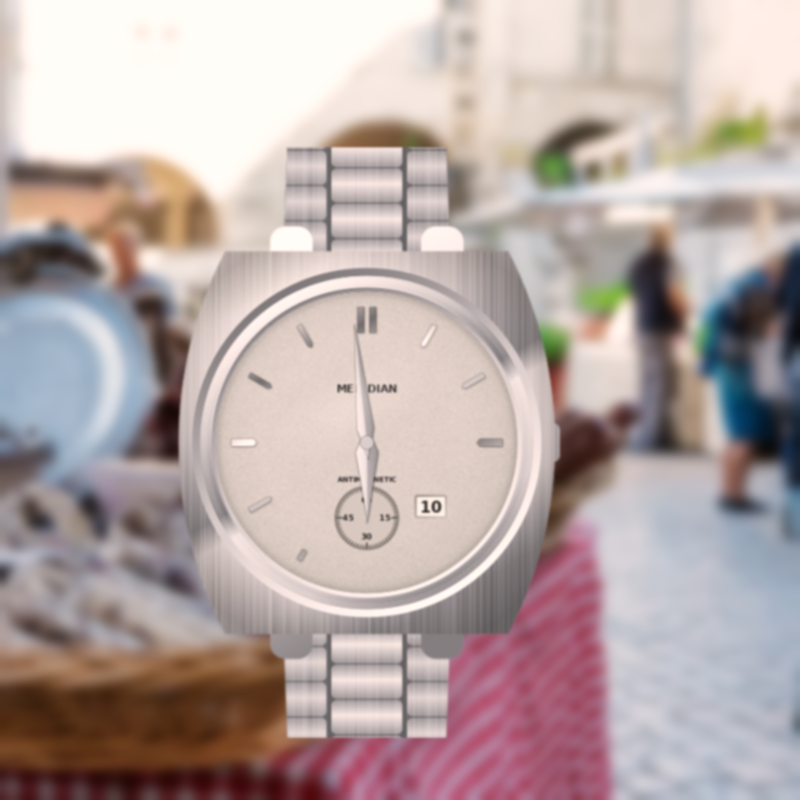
5:59
